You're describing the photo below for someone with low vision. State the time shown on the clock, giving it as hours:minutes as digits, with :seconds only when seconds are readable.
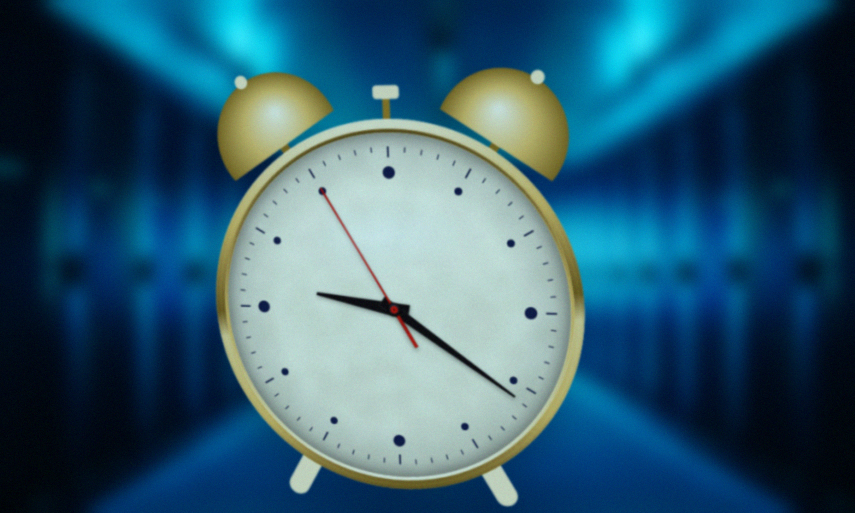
9:20:55
